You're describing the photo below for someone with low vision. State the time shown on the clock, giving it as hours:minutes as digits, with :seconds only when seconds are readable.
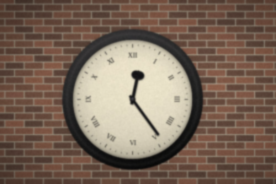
12:24
